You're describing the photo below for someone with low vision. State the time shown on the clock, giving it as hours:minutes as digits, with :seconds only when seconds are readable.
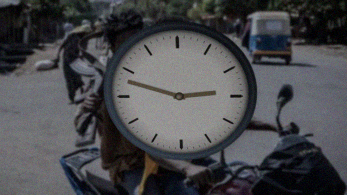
2:48
